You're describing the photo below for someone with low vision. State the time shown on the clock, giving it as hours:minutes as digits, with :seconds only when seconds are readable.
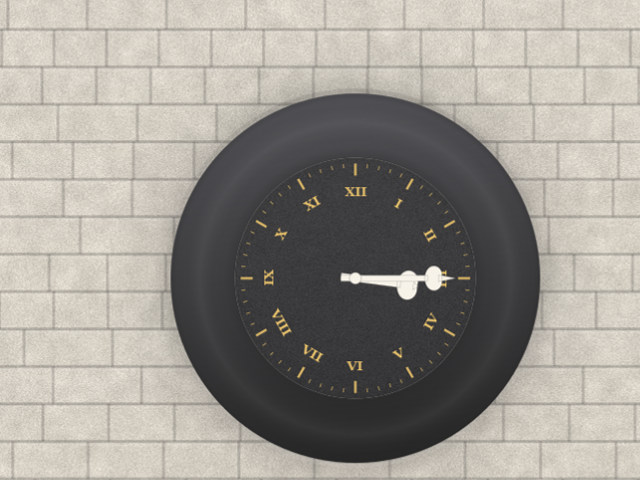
3:15
